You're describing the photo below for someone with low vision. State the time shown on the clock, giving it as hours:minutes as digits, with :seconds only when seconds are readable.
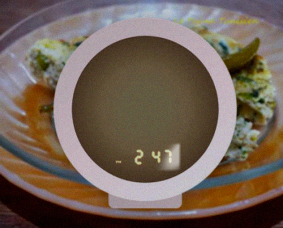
2:47
